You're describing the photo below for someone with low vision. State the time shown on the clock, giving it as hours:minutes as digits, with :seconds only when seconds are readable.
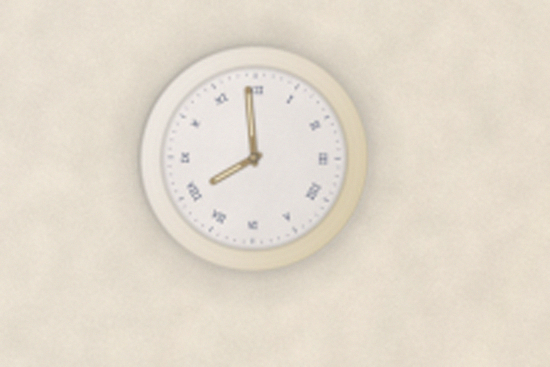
7:59
